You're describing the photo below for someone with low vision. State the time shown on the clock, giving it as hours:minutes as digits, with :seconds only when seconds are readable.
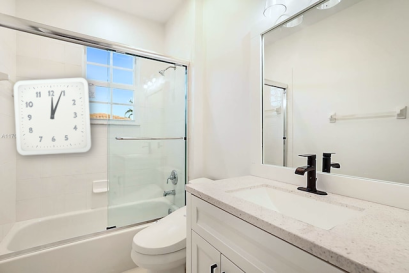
12:04
